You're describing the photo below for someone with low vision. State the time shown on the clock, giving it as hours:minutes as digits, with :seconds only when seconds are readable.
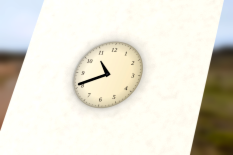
10:41
